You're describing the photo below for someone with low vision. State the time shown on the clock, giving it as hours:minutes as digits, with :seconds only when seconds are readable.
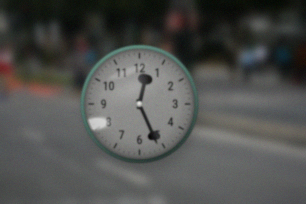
12:26
